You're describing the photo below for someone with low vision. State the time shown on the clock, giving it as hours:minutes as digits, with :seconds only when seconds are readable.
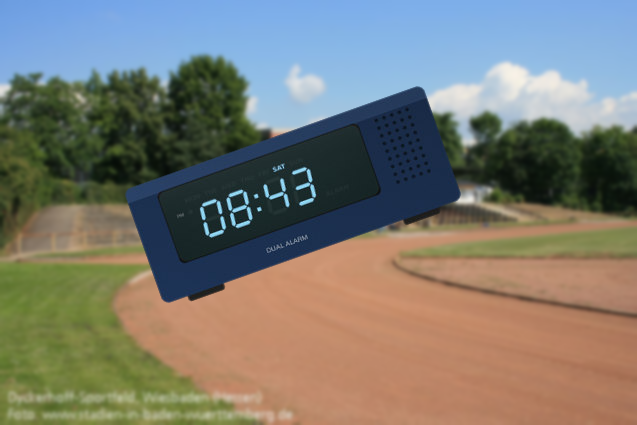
8:43
